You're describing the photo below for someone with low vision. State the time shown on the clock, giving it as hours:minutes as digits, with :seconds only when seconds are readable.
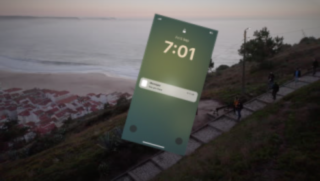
7:01
